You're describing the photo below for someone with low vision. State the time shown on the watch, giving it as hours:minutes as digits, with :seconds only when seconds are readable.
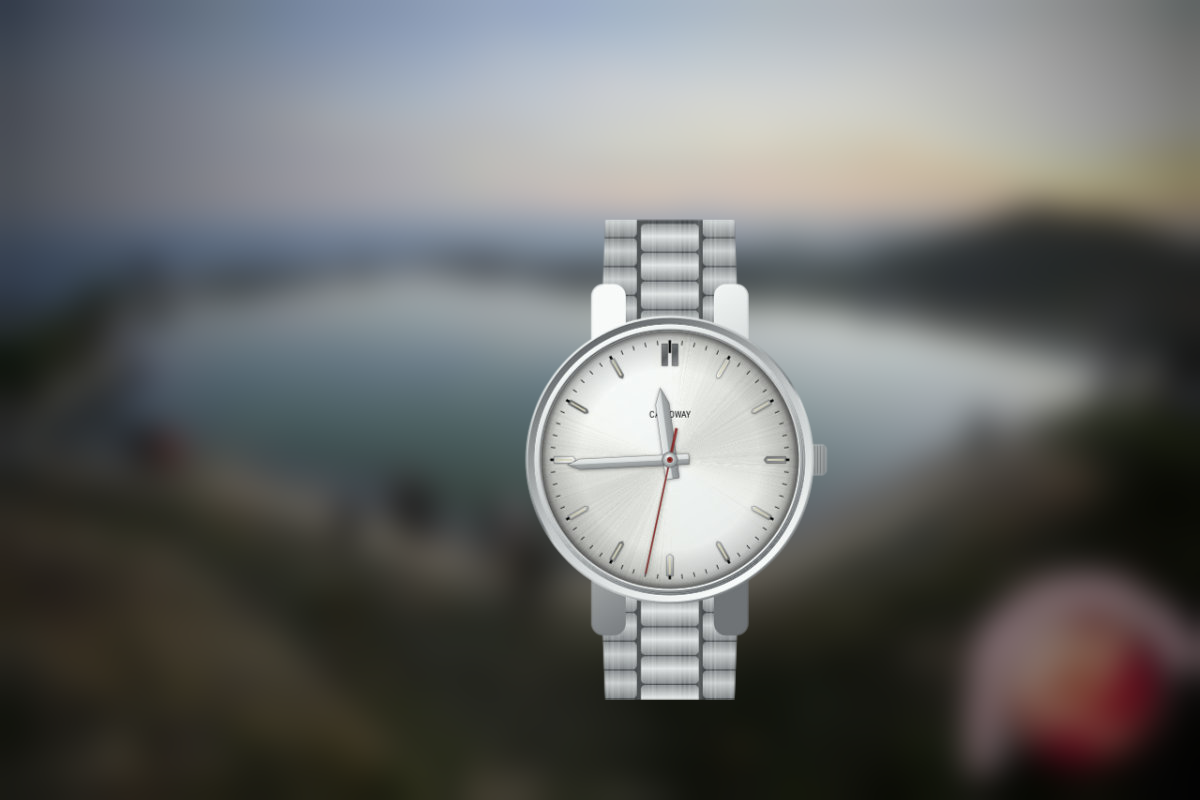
11:44:32
